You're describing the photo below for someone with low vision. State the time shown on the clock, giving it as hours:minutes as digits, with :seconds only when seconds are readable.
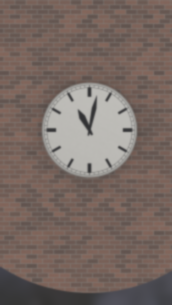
11:02
